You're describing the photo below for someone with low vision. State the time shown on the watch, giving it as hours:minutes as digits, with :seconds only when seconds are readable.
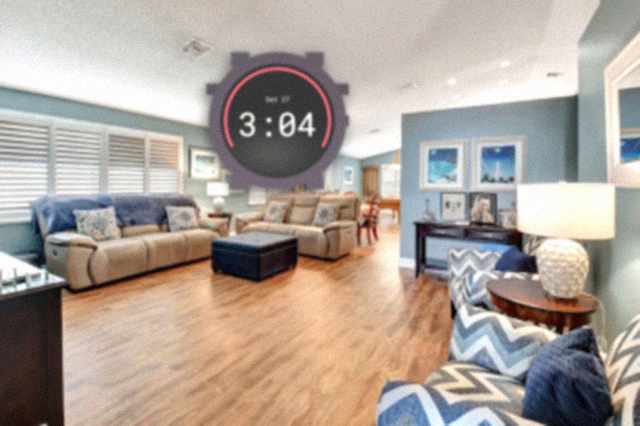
3:04
